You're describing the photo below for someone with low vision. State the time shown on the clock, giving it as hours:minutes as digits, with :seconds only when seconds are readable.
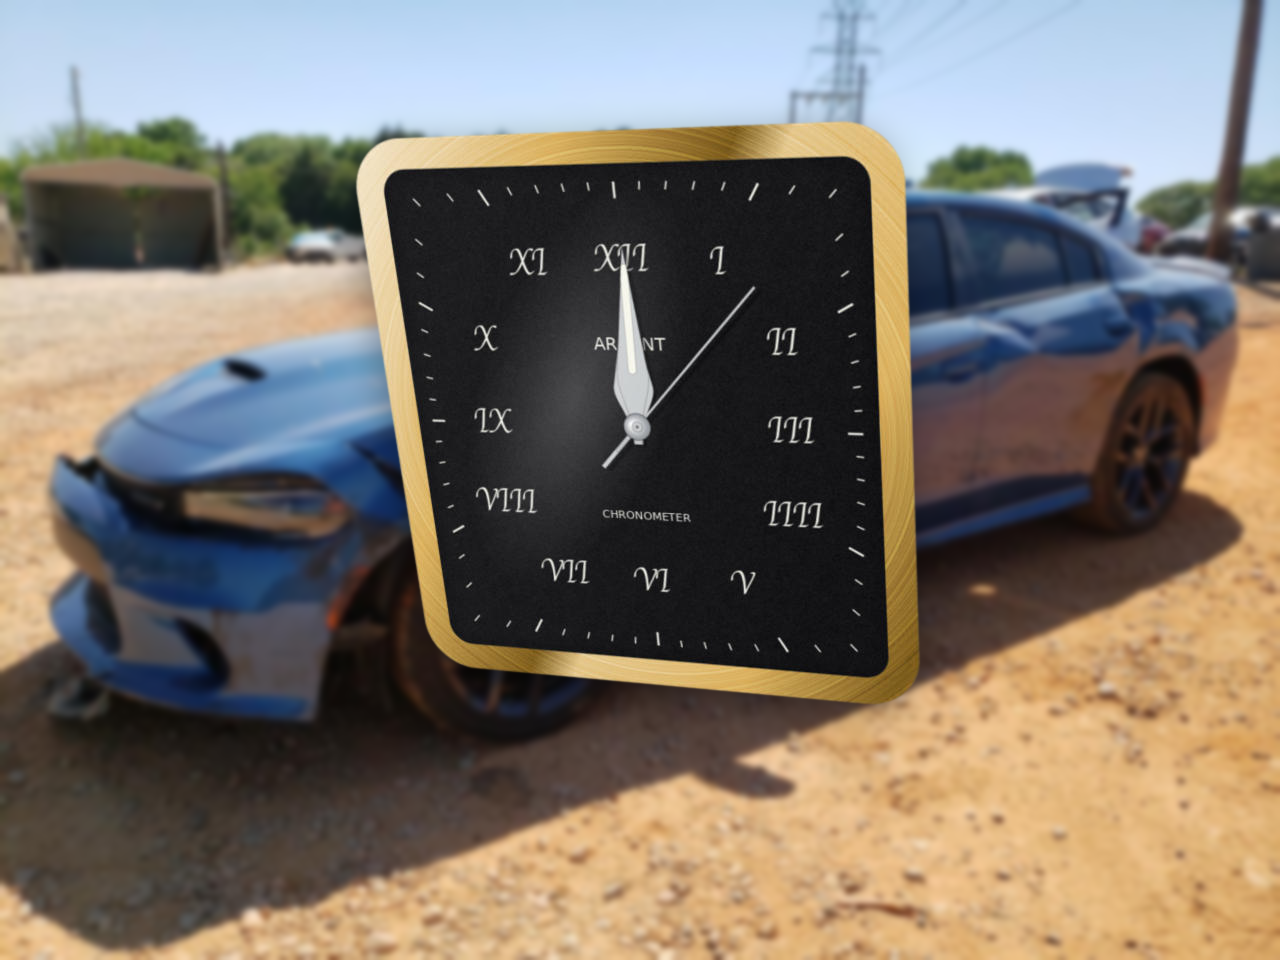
12:00:07
